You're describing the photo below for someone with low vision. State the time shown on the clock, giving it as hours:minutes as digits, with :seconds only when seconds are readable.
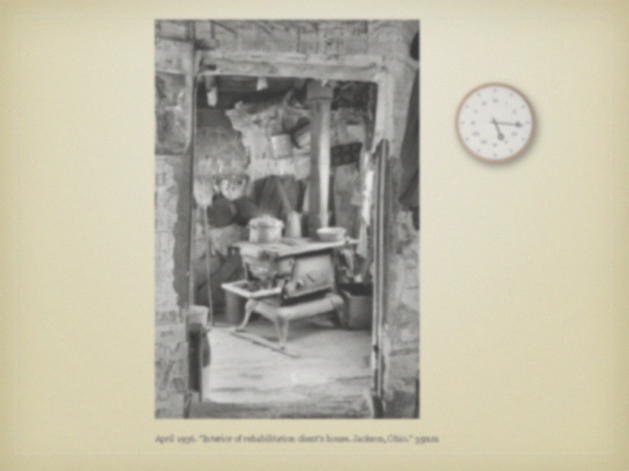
5:16
